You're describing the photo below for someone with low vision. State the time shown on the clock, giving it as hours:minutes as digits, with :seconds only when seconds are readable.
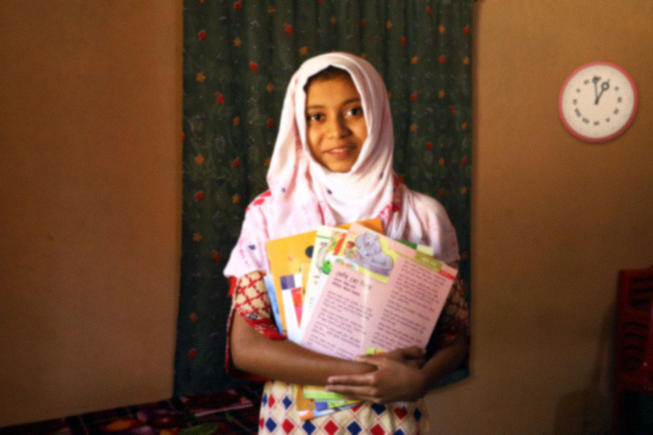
12:59
